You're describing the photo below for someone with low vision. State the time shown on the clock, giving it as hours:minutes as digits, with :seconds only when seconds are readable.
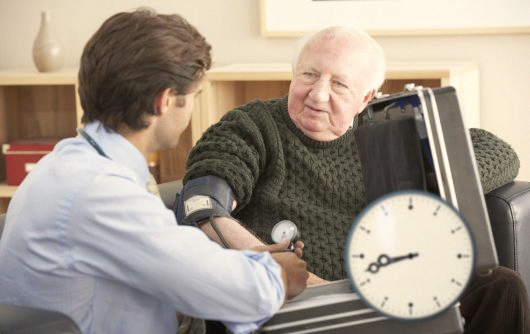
8:42
